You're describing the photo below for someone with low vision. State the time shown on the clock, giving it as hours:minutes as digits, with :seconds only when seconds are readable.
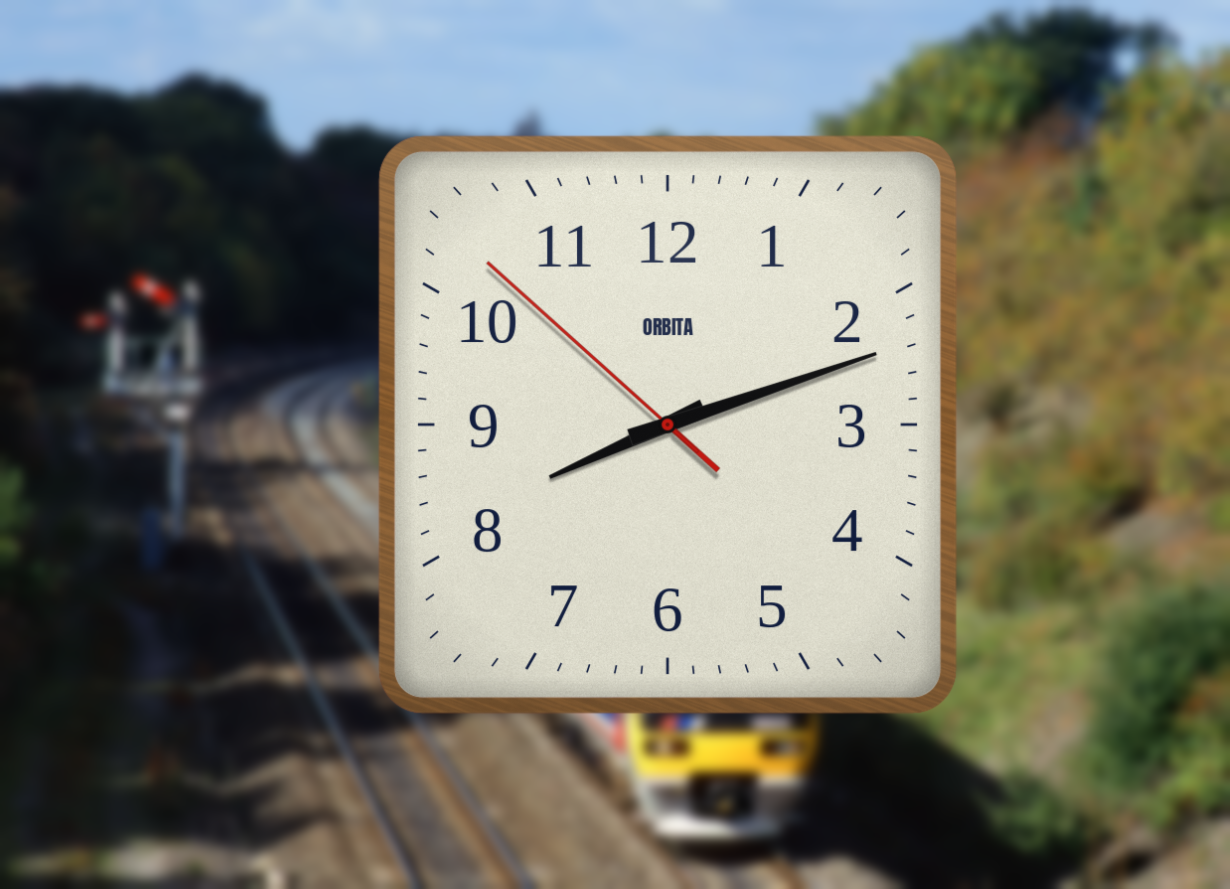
8:11:52
